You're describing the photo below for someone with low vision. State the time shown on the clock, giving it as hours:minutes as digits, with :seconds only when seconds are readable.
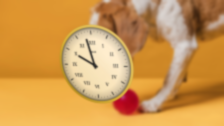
9:58
